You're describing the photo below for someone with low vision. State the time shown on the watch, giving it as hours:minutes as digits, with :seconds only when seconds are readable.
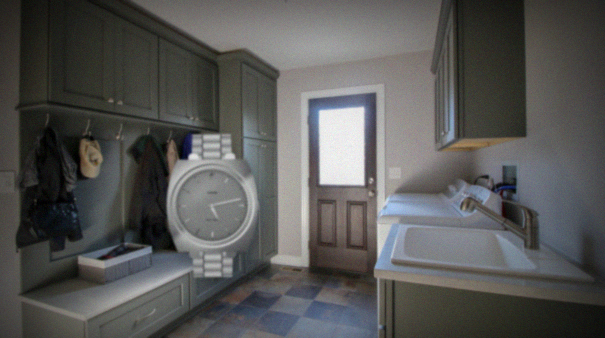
5:13
